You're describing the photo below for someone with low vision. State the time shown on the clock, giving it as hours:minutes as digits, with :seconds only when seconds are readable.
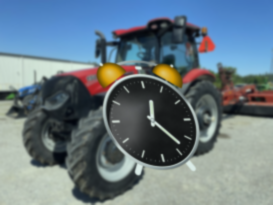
12:23
